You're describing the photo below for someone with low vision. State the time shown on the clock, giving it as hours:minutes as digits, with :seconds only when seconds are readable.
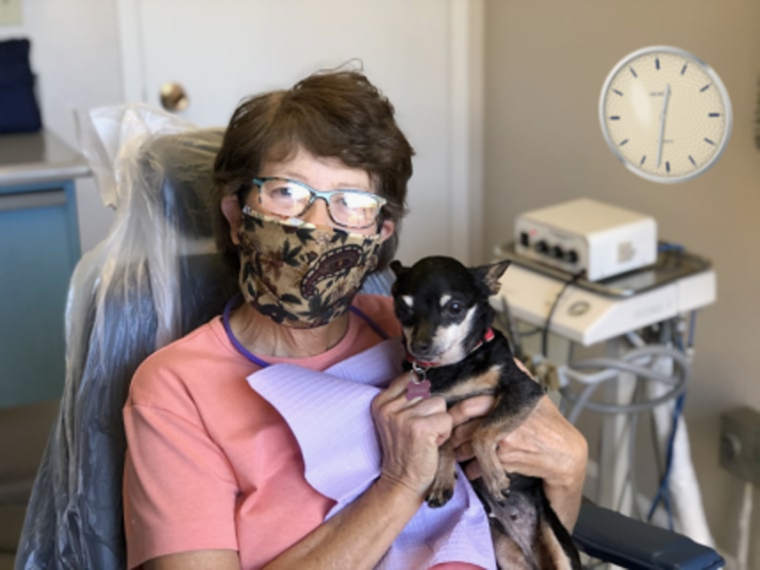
12:32
